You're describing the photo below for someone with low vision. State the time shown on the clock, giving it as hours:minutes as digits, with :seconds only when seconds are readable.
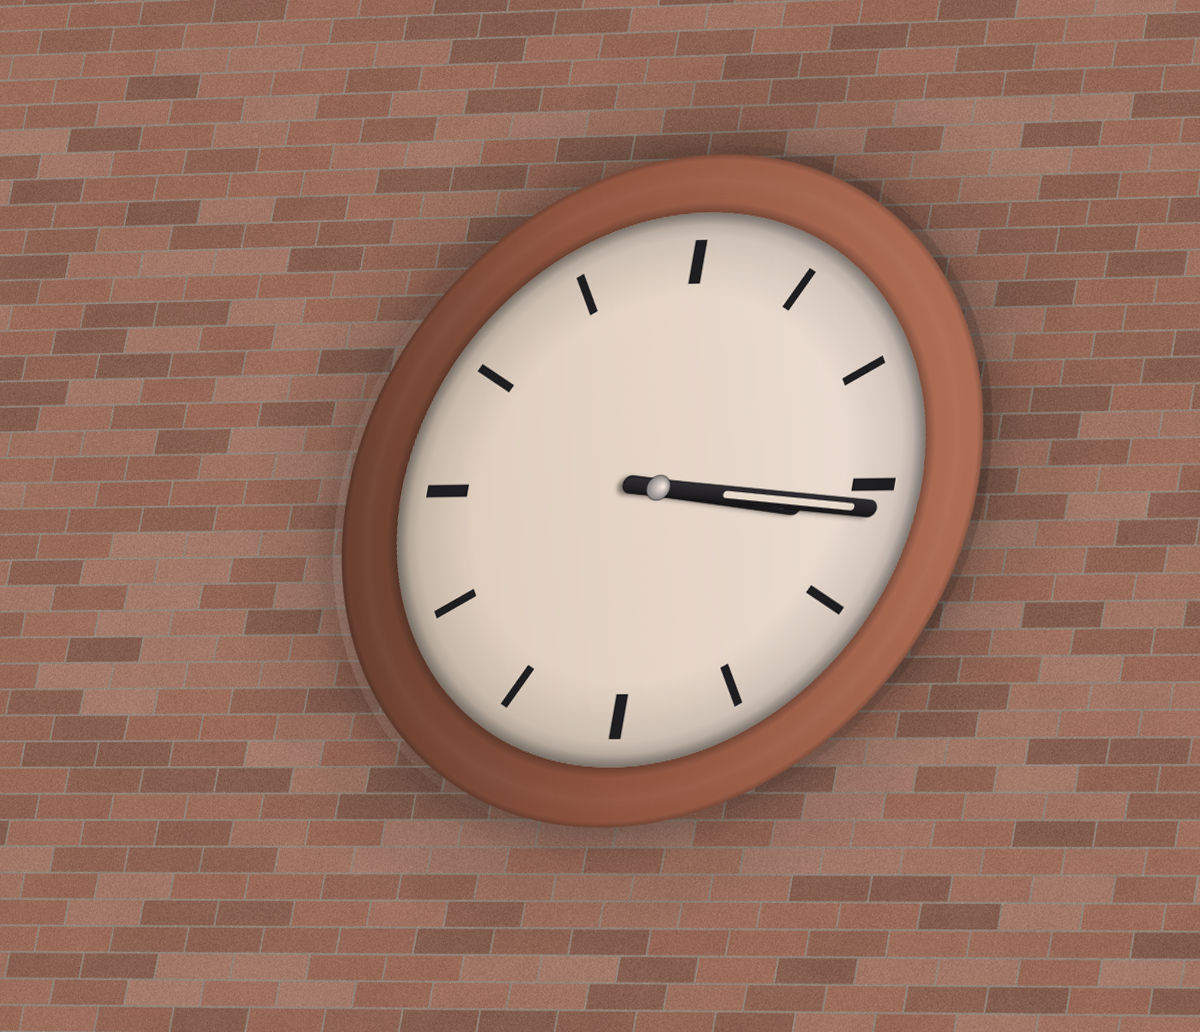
3:16
